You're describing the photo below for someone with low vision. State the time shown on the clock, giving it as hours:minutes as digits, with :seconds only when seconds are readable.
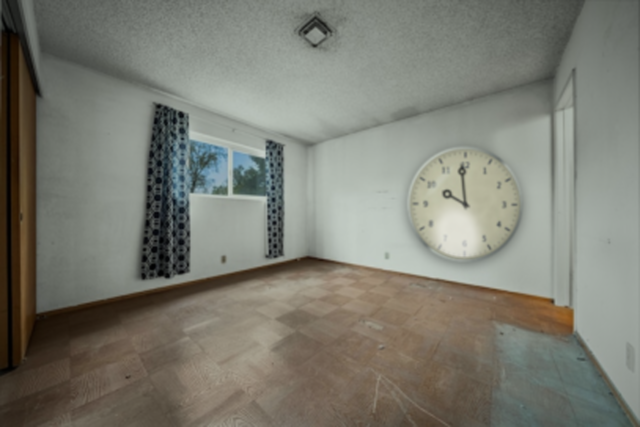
9:59
